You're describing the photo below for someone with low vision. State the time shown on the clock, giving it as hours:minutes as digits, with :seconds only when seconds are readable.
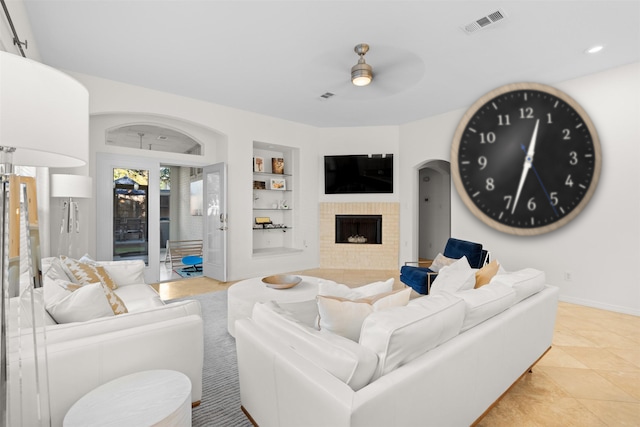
12:33:26
